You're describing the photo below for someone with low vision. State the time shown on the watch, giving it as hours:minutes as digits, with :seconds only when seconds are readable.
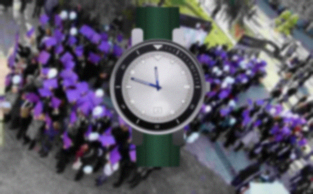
11:48
